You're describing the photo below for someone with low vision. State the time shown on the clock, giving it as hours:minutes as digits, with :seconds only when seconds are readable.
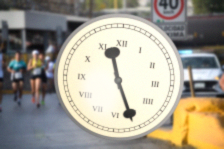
11:26
